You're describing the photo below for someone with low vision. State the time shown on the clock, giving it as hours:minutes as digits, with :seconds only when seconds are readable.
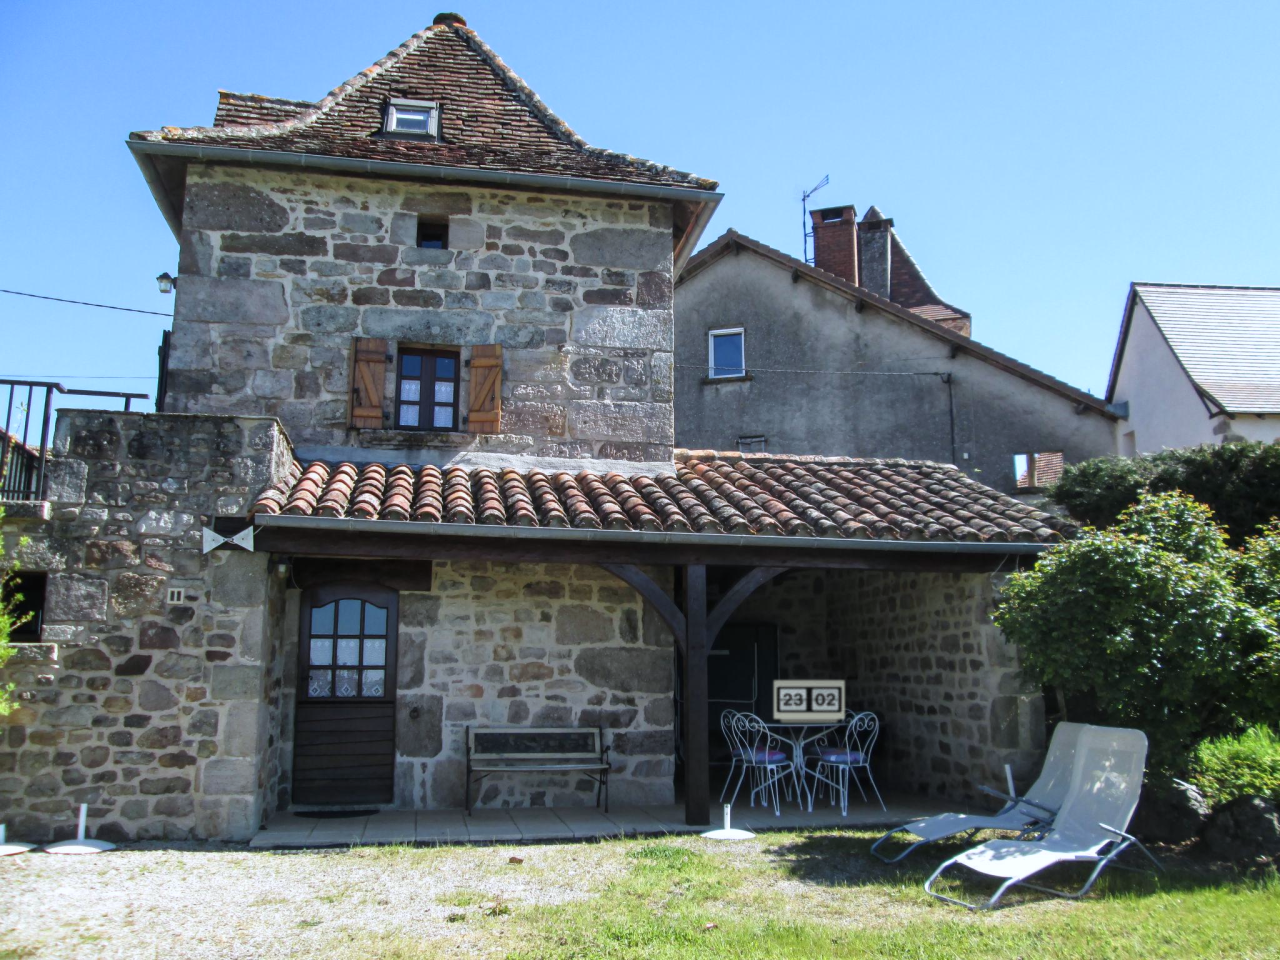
23:02
